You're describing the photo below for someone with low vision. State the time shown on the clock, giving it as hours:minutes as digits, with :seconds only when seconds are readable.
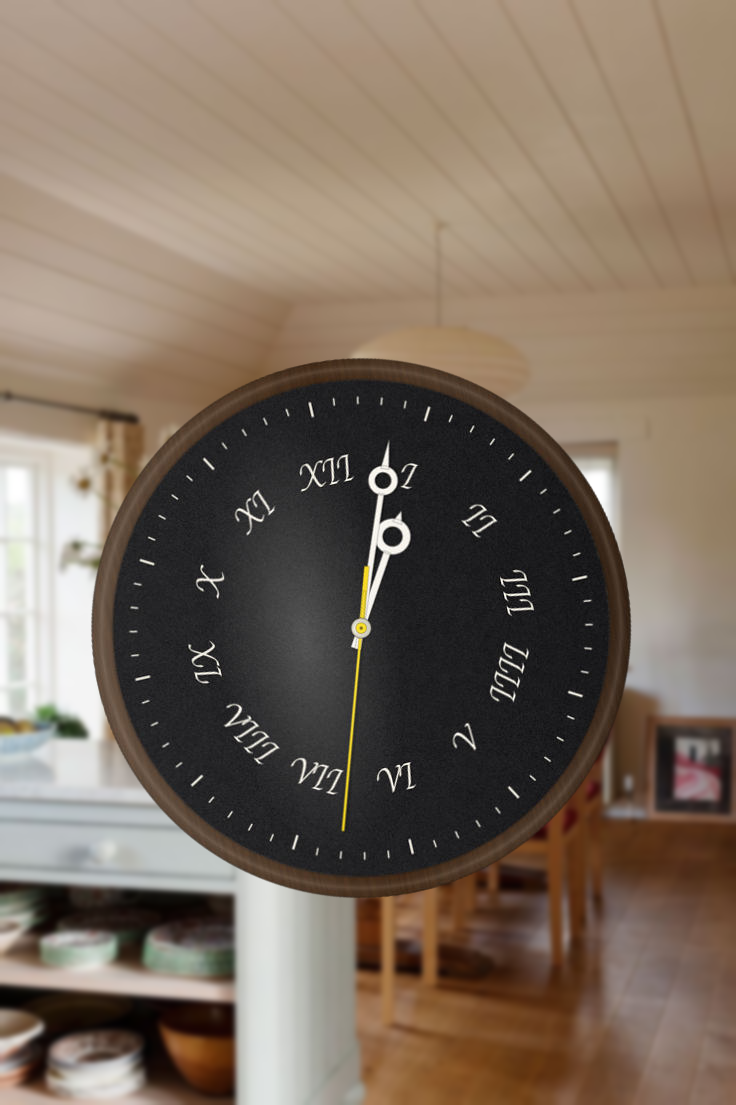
1:03:33
